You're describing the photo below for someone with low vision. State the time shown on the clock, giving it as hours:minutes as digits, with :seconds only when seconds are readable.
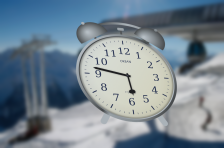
5:47
